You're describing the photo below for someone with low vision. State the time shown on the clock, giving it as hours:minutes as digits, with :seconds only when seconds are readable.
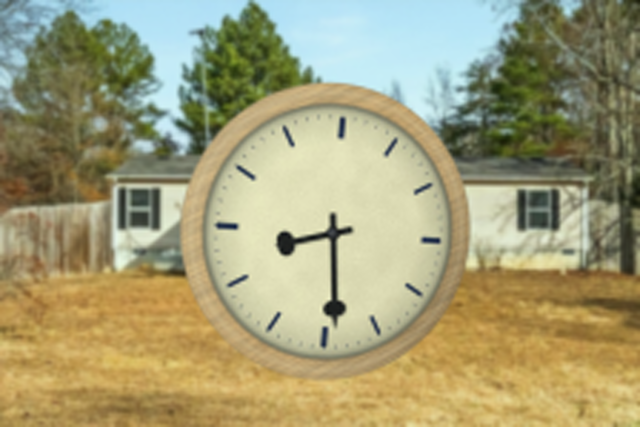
8:29
